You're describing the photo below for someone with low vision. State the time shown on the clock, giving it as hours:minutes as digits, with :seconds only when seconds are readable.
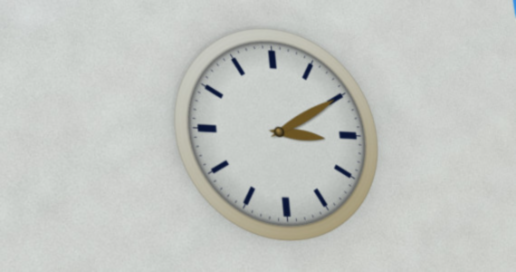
3:10
